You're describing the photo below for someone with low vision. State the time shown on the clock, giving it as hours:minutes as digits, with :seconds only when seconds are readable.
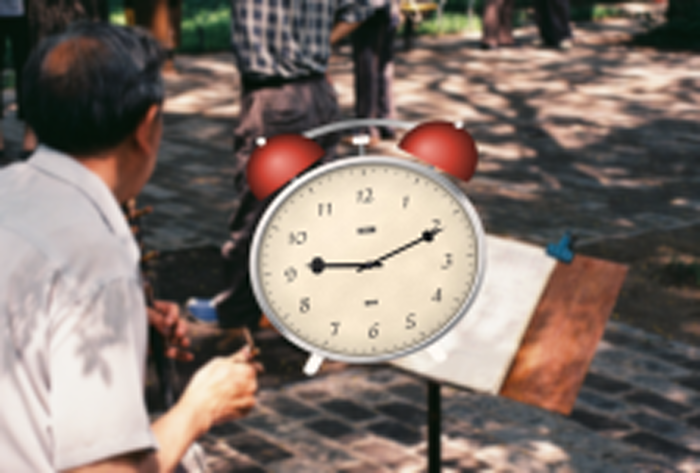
9:11
